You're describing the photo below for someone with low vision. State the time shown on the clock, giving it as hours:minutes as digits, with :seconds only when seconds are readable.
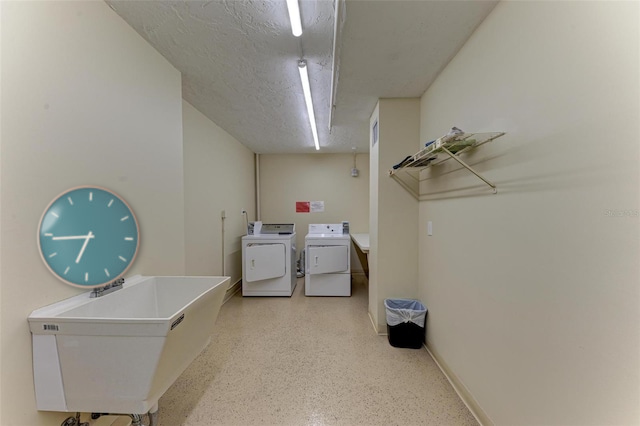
6:44
